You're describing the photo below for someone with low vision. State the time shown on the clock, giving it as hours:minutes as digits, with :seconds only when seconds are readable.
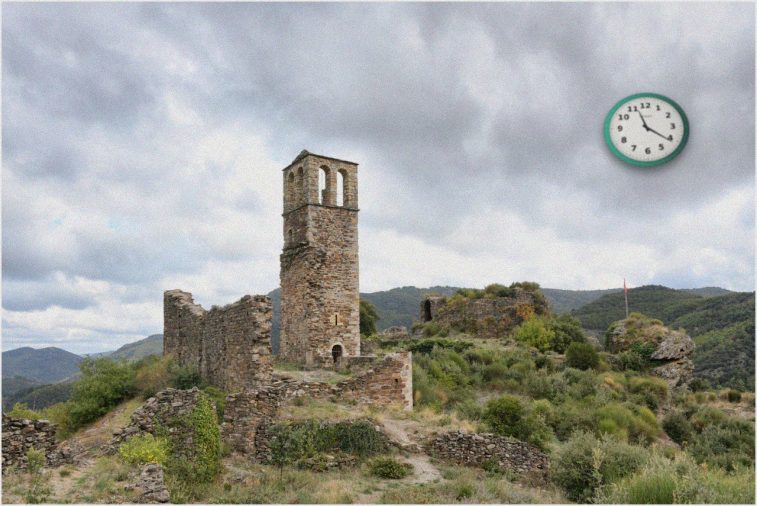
11:21
